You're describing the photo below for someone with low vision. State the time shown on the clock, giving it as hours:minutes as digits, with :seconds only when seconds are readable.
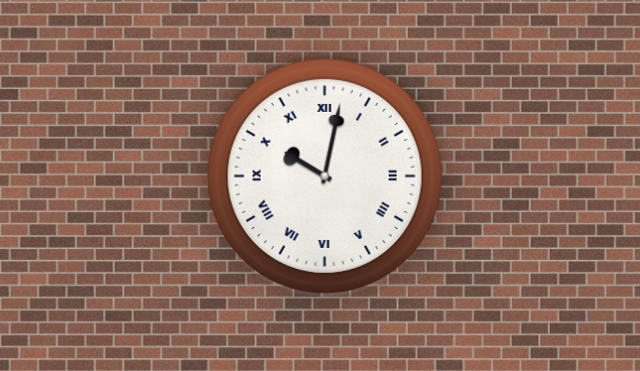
10:02
